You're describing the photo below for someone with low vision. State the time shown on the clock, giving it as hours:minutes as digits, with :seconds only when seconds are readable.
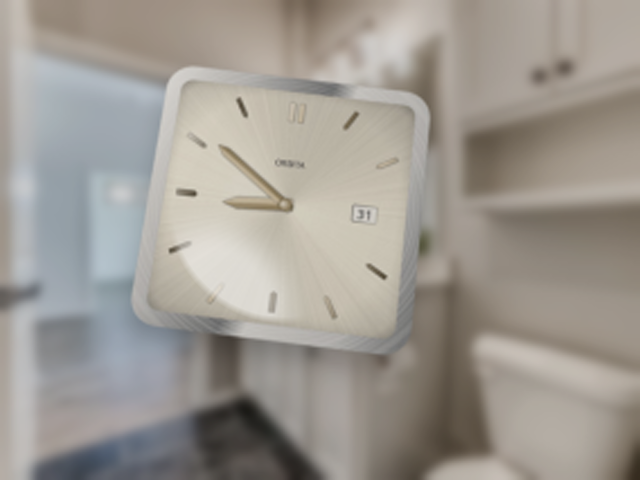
8:51
